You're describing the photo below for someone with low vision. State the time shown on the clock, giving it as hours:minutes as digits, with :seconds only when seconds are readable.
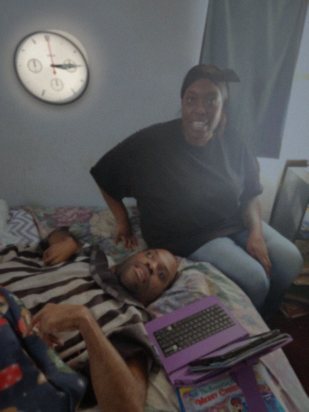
3:15
